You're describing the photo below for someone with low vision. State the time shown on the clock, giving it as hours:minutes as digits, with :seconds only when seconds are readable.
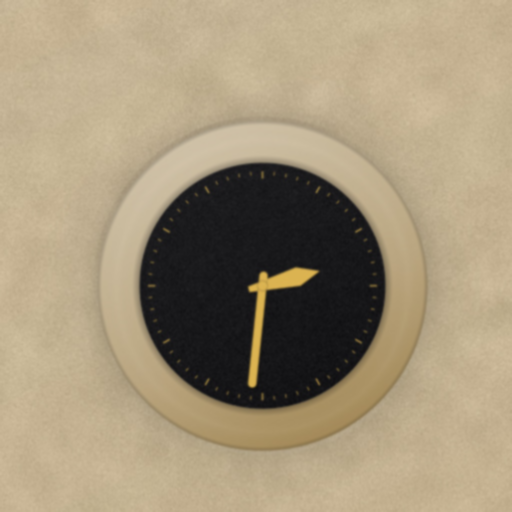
2:31
